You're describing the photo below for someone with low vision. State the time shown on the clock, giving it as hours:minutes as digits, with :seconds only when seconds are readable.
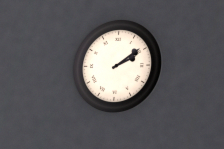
2:09
